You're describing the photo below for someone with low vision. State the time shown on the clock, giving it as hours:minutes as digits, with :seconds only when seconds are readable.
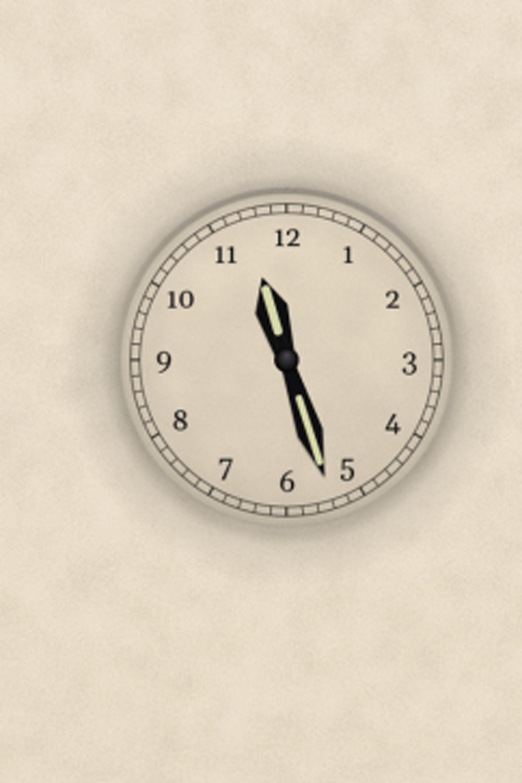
11:27
